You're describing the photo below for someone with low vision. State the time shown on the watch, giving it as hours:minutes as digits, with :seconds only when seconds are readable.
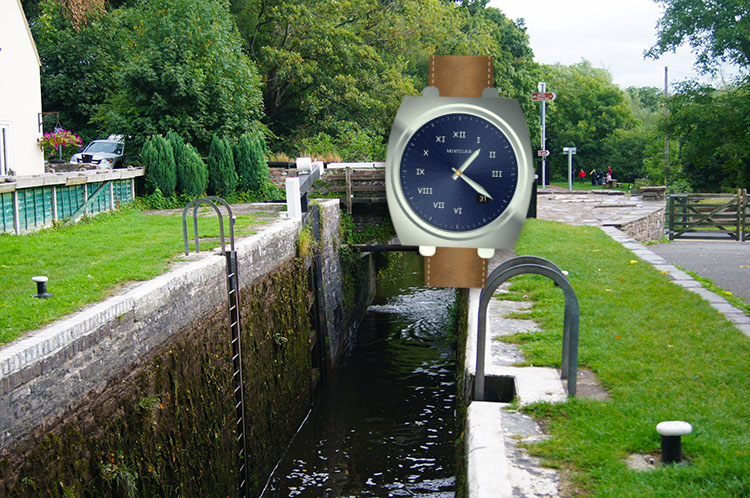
1:21
